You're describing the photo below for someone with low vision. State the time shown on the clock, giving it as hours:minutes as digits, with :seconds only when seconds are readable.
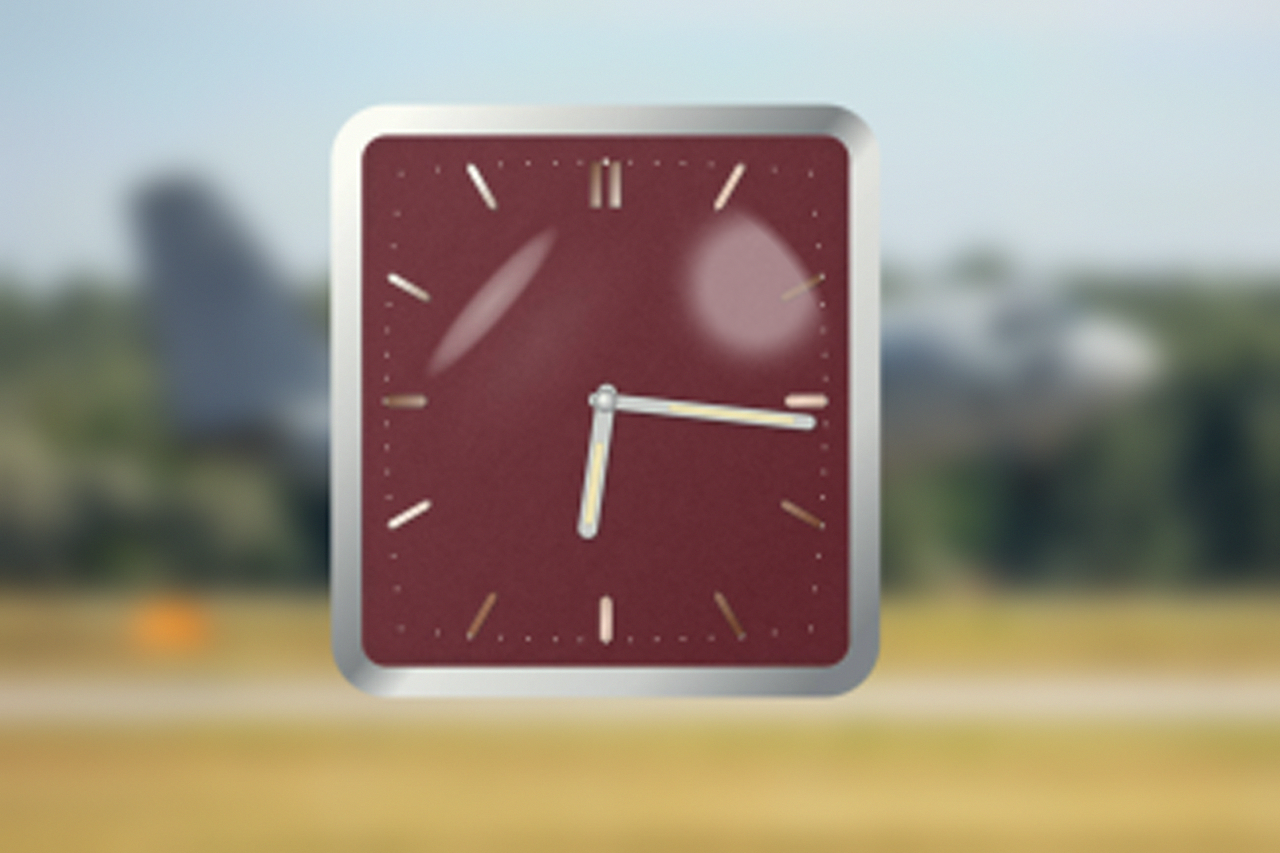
6:16
